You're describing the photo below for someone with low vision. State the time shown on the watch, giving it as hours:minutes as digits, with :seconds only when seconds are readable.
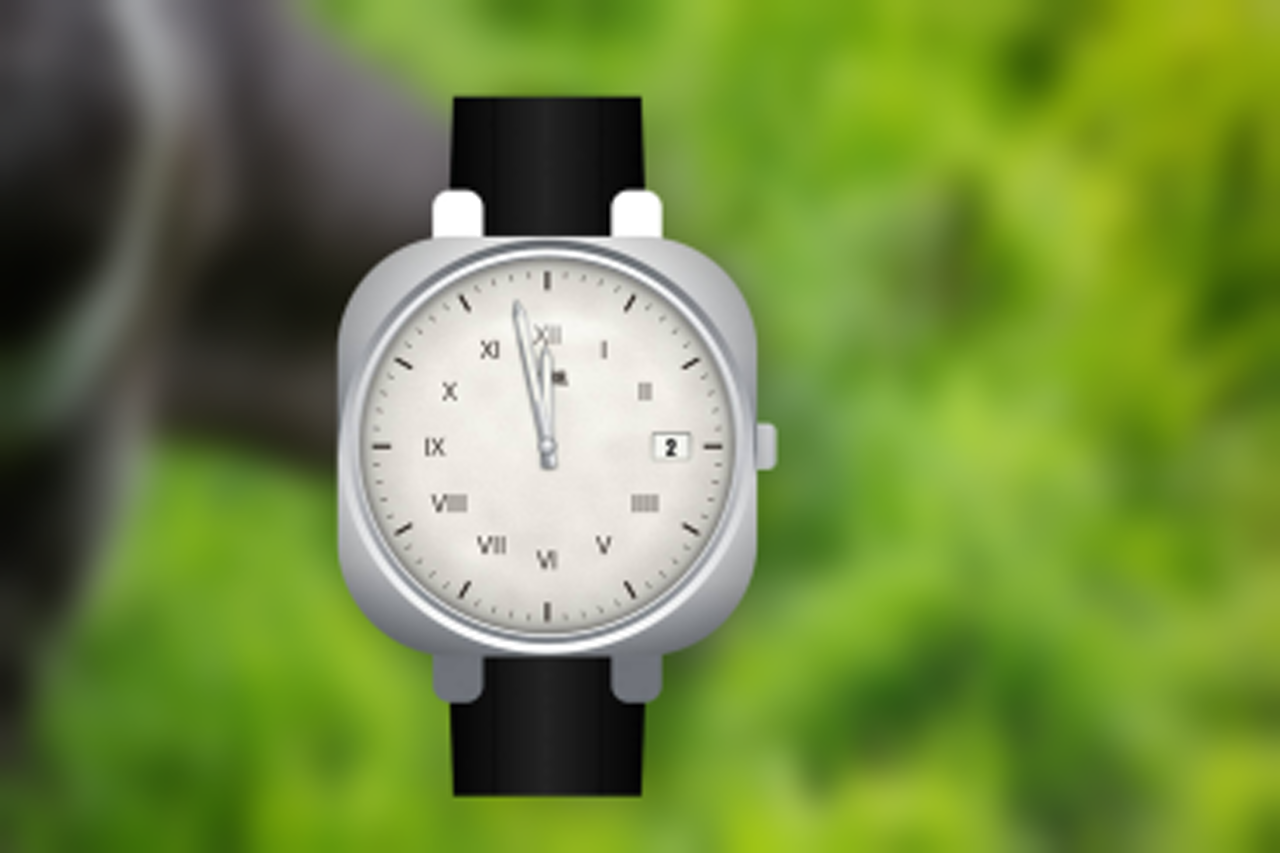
11:58
